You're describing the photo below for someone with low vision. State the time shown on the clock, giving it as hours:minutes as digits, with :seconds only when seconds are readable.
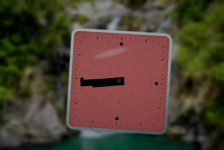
8:44
